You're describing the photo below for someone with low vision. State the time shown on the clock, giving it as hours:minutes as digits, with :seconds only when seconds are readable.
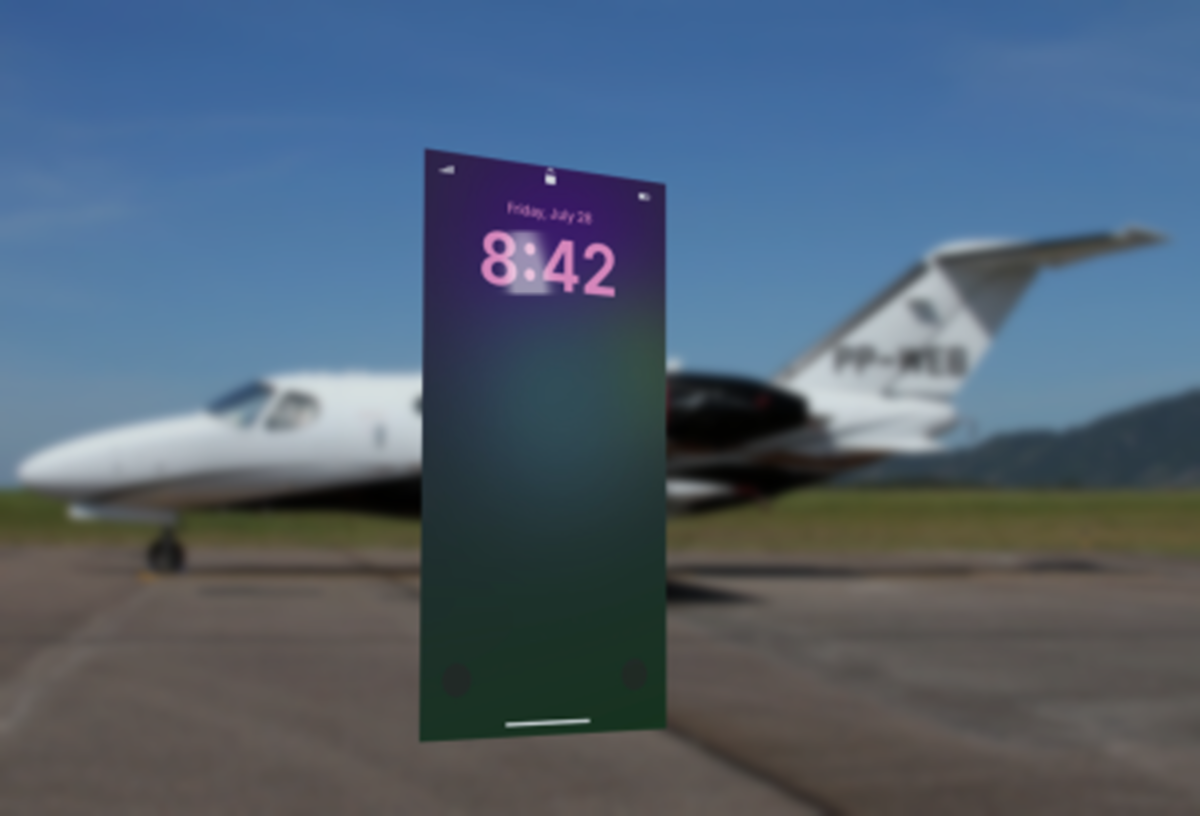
8:42
